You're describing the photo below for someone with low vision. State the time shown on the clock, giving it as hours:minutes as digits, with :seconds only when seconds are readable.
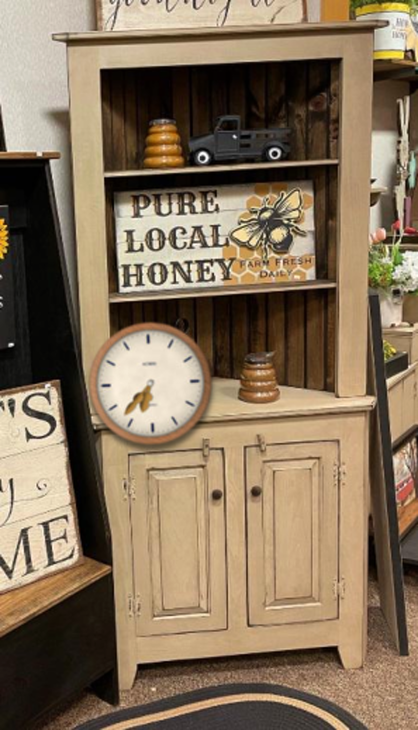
6:37
